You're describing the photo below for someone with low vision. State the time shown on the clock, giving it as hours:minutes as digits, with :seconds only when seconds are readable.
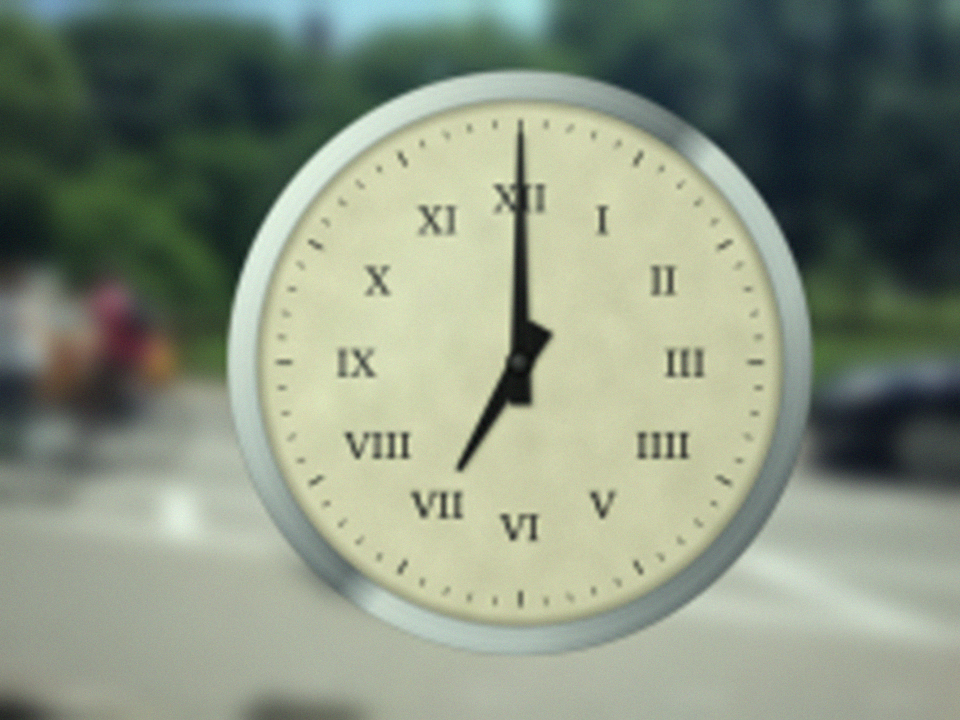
7:00
